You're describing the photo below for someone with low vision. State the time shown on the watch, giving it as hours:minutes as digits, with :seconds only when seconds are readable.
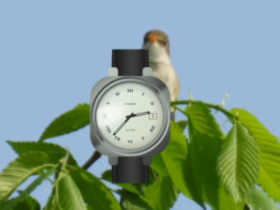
2:37
